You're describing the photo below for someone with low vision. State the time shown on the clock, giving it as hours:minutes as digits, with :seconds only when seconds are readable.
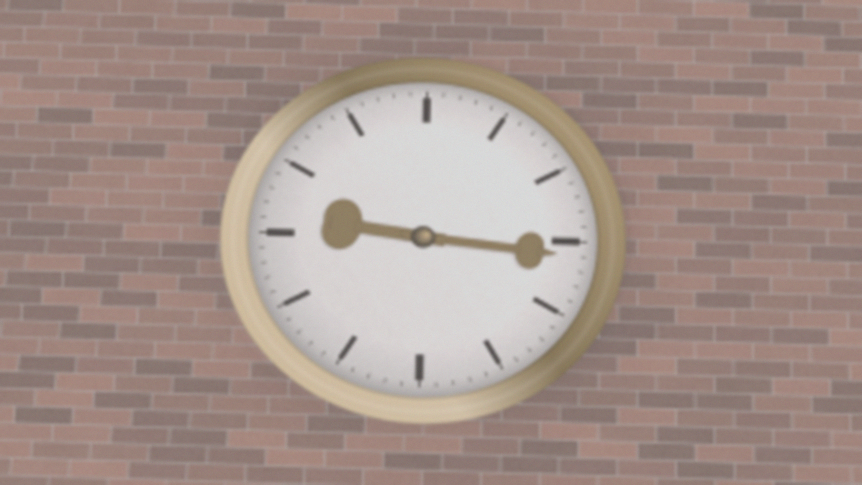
9:16
